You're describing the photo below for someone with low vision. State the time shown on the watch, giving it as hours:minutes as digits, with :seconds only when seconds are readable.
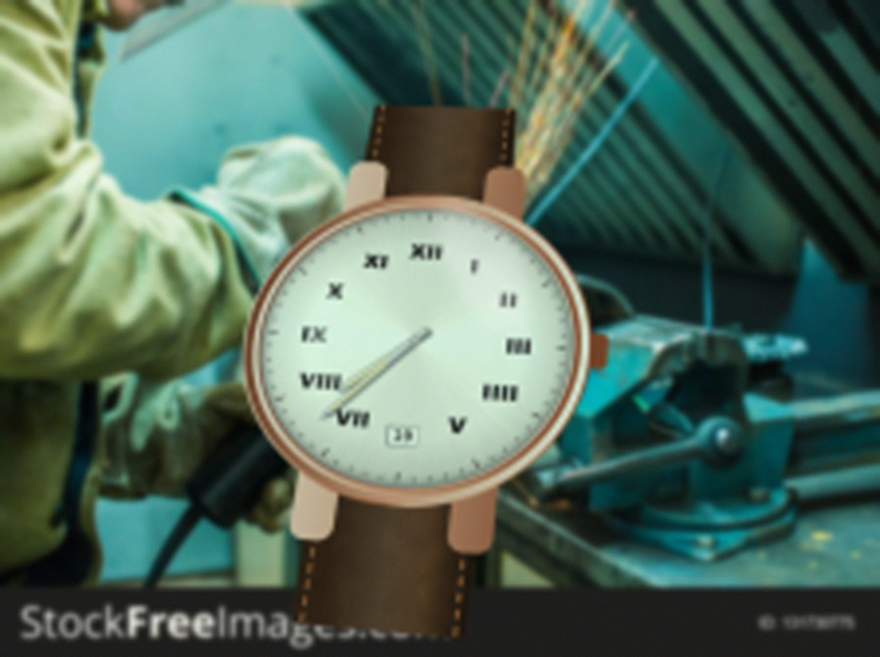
7:37
